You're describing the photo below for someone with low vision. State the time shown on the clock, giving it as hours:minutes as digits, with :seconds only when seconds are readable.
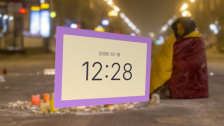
12:28
